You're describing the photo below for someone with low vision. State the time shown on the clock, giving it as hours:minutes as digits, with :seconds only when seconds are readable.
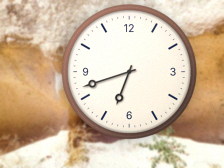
6:42
